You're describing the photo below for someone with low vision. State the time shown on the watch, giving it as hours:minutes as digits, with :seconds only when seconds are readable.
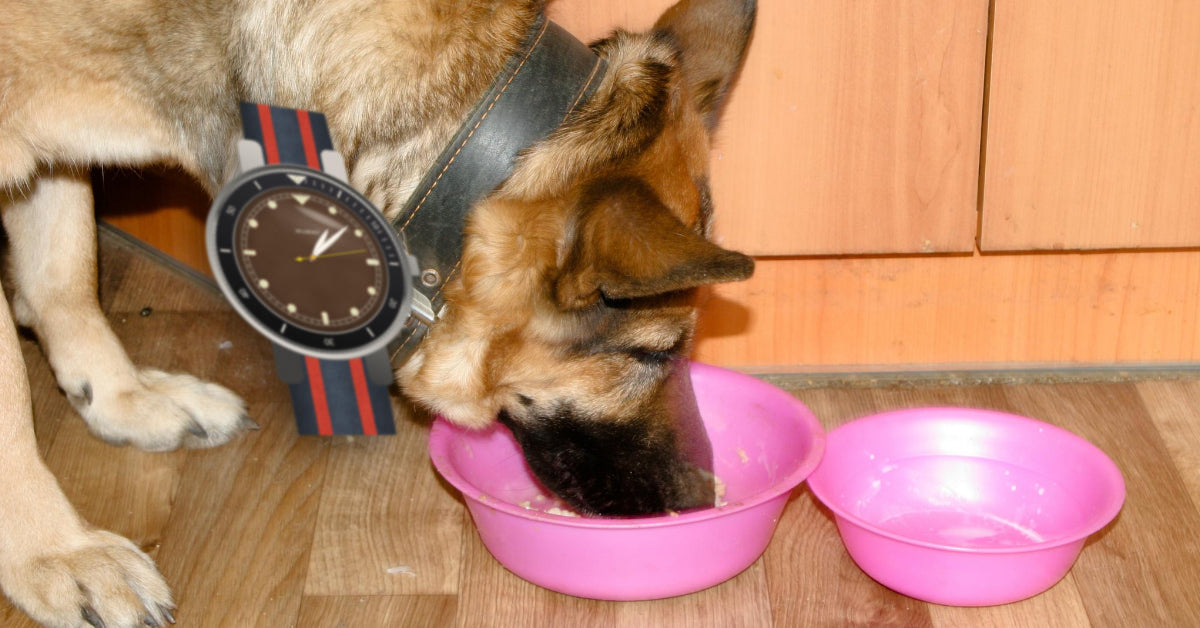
1:08:13
